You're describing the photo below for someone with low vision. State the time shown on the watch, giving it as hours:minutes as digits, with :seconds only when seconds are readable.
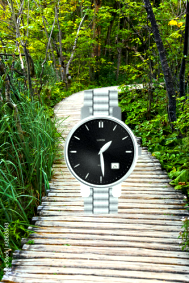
1:29
